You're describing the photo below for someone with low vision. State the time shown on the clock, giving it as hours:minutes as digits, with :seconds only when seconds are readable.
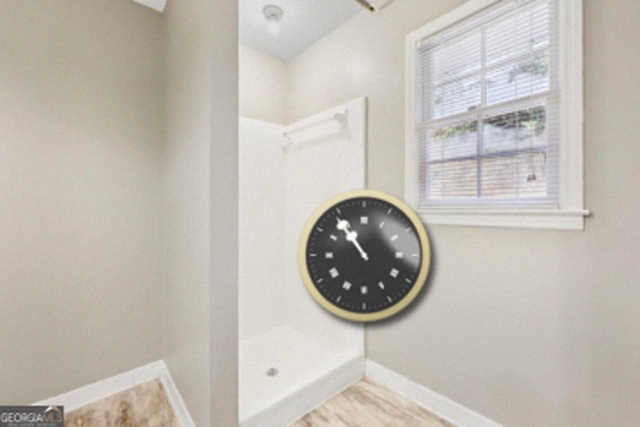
10:54
